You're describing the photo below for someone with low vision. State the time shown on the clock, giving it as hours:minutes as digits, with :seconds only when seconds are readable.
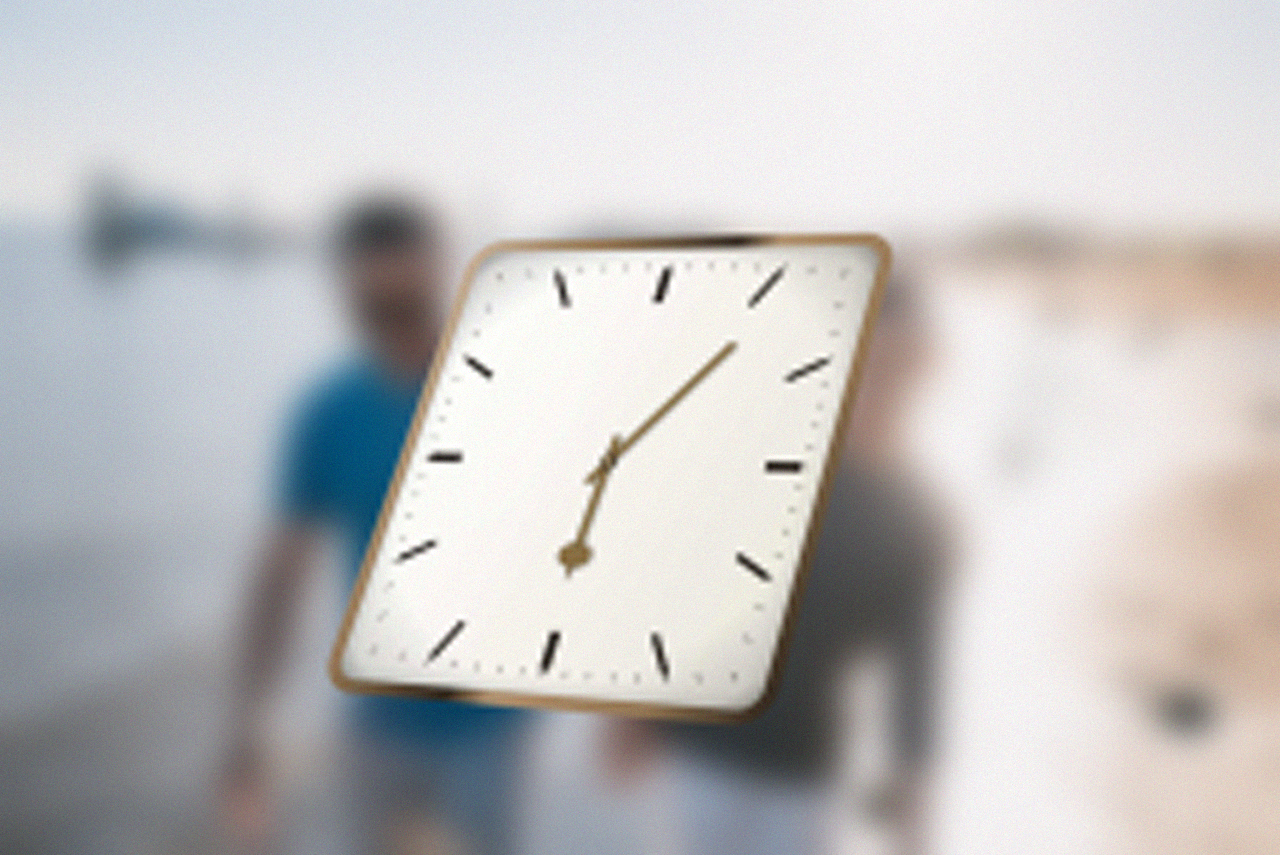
6:06
